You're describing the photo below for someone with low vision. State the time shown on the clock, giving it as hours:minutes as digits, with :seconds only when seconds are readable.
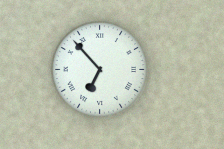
6:53
